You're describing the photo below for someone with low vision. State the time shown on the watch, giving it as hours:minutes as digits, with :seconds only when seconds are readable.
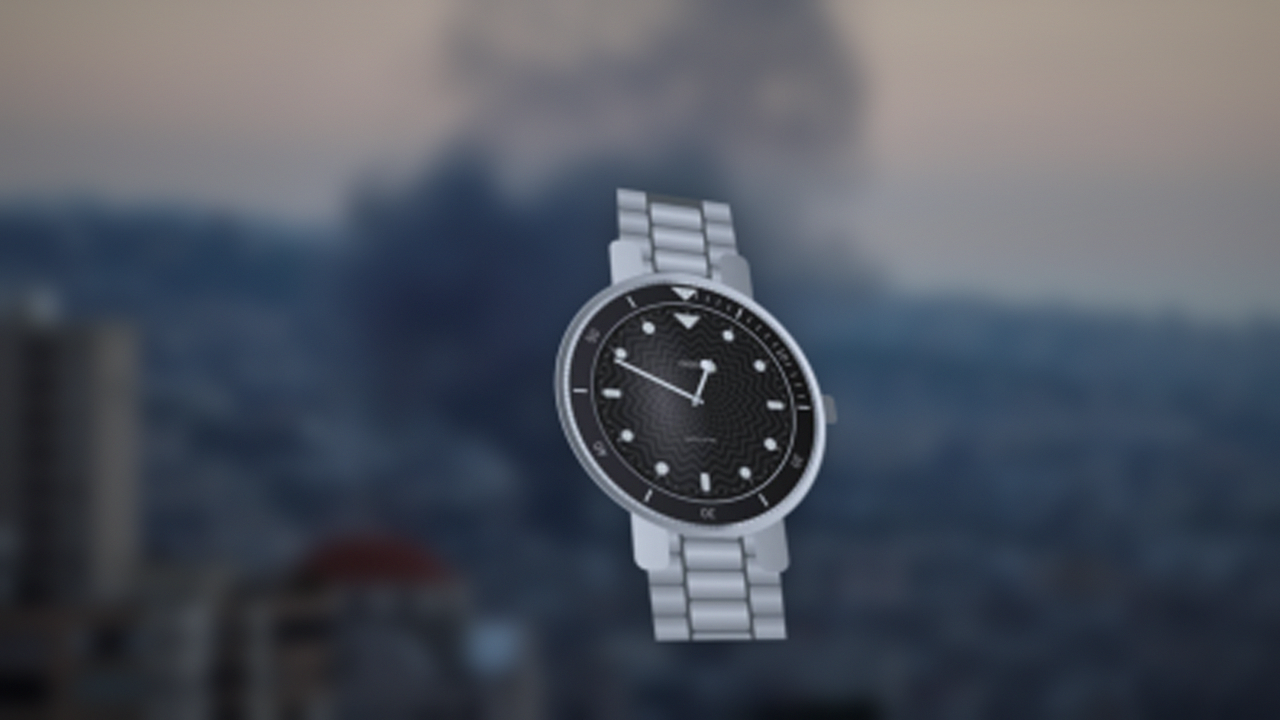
12:49
